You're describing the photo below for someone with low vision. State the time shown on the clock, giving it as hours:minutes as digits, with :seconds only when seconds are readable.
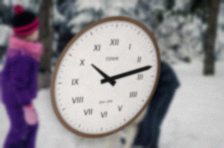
10:13
